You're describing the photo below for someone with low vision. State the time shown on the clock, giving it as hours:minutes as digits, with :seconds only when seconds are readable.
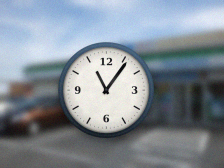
11:06
